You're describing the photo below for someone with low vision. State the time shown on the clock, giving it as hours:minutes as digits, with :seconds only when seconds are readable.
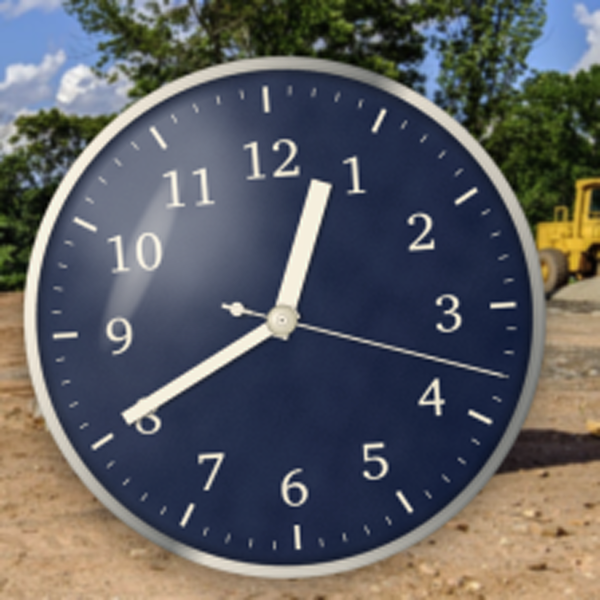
12:40:18
